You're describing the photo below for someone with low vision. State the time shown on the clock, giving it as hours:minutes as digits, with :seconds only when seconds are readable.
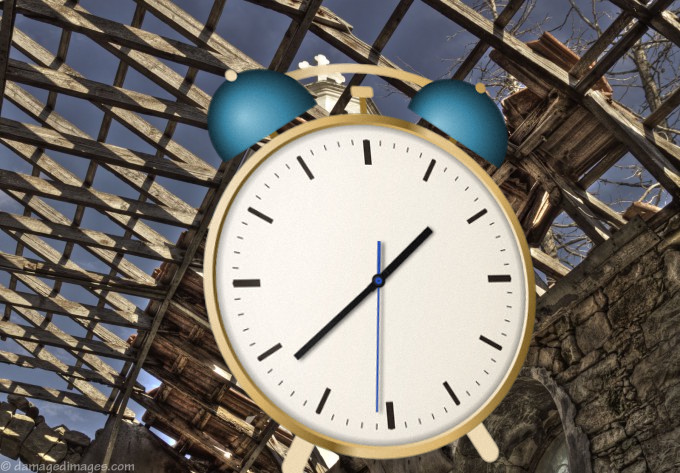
1:38:31
